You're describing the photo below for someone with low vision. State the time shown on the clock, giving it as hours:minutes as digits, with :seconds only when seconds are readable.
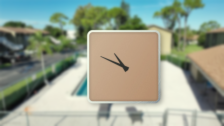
10:49
